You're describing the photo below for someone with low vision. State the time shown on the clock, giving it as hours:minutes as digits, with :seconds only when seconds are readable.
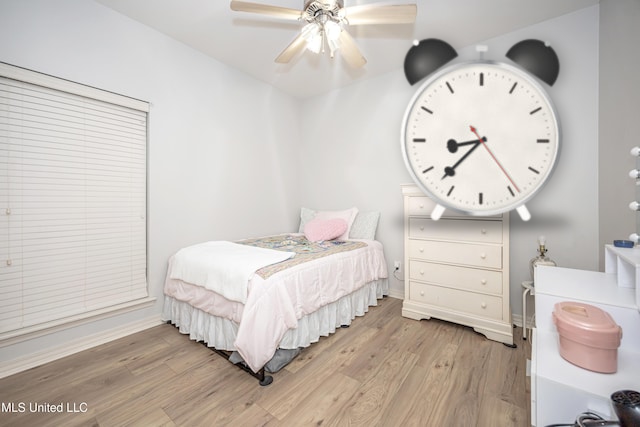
8:37:24
